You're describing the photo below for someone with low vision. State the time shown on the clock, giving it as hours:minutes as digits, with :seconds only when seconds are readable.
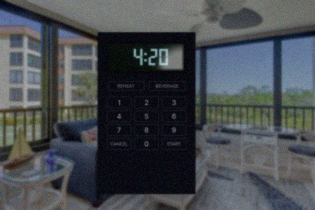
4:20
